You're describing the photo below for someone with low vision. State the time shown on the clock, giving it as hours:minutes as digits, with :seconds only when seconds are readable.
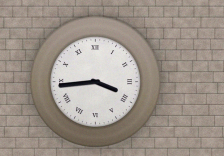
3:44
